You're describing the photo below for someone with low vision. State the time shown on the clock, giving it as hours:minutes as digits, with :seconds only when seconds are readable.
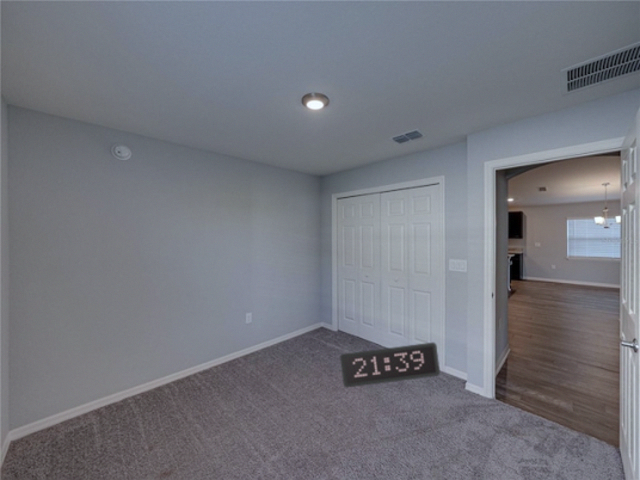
21:39
